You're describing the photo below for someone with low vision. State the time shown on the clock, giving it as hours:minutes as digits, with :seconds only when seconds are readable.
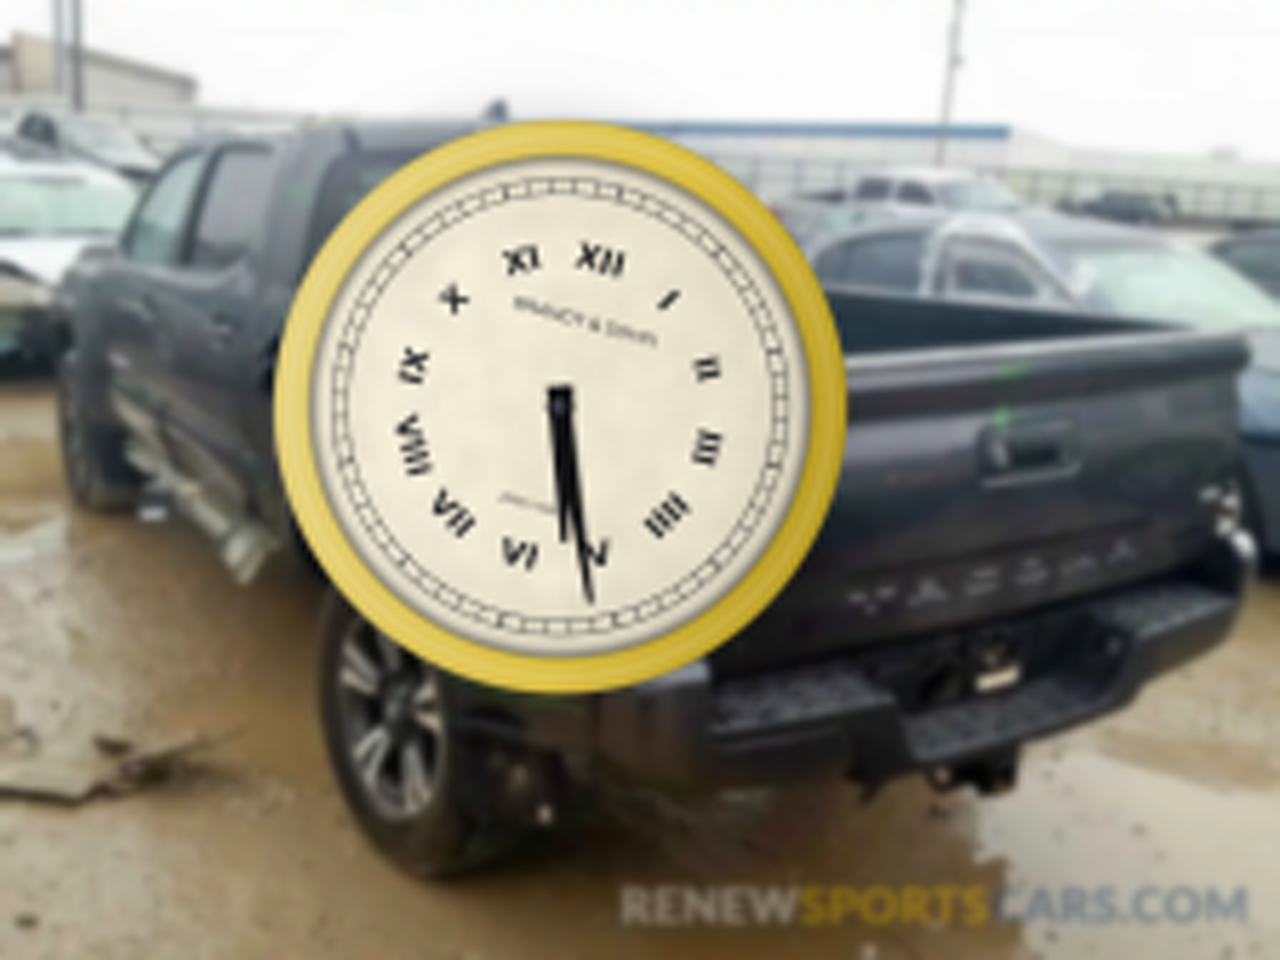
5:26
